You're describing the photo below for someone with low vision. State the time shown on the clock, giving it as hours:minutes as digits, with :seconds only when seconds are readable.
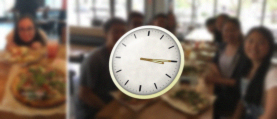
3:15
